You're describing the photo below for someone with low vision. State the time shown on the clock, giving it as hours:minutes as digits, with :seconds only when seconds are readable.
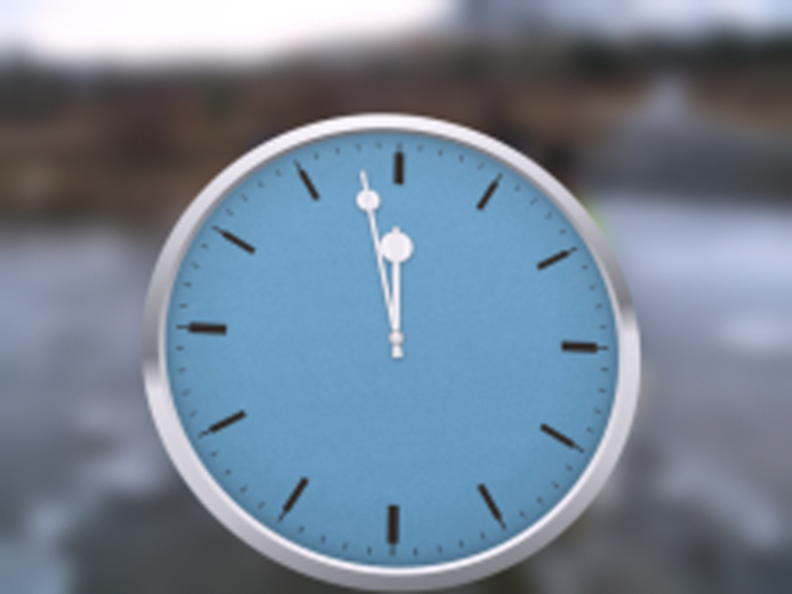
11:58
